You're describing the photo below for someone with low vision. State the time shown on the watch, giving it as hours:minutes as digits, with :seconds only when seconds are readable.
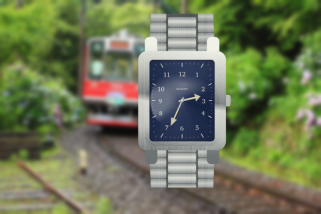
2:34
